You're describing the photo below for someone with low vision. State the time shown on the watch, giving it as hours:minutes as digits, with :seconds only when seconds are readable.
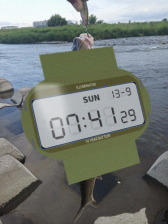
7:41:29
